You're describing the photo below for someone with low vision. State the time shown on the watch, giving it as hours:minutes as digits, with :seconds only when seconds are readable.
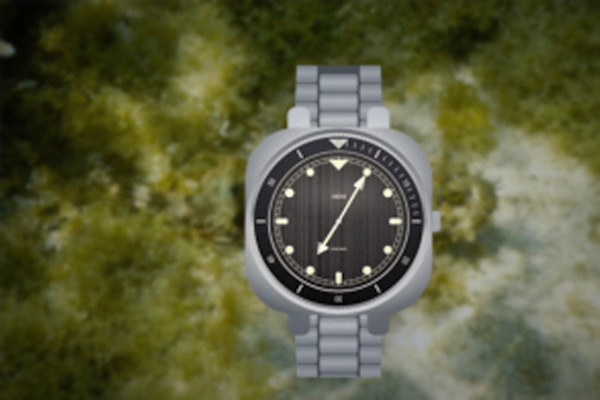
7:05
